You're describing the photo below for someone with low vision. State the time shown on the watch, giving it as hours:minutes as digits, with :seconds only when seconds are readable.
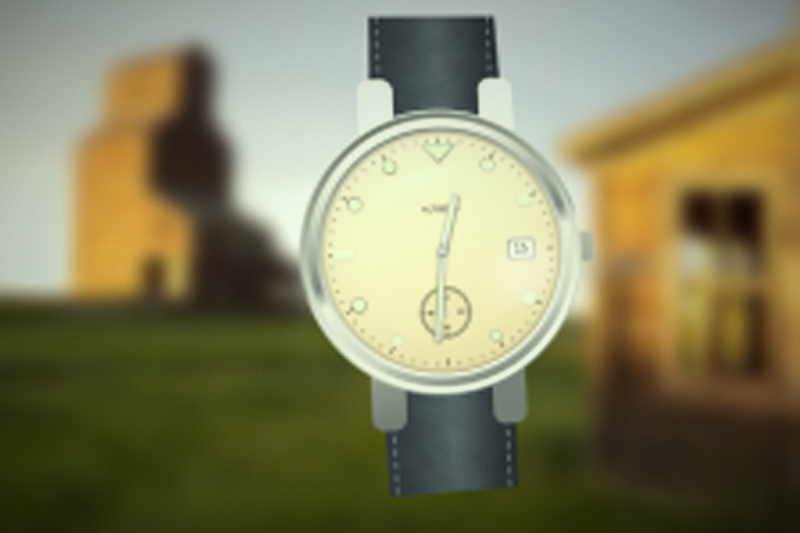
12:31
